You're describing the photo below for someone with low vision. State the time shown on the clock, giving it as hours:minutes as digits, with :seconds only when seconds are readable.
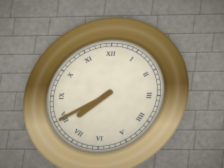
7:40
